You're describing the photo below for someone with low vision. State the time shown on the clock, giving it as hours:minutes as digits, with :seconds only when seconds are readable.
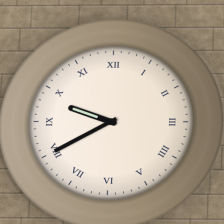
9:40
